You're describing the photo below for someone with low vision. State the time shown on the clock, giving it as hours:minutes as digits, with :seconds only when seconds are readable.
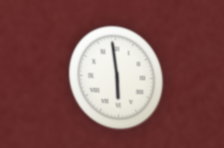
5:59
